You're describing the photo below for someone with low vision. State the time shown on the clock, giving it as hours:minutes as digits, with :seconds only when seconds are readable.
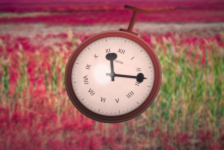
11:13
